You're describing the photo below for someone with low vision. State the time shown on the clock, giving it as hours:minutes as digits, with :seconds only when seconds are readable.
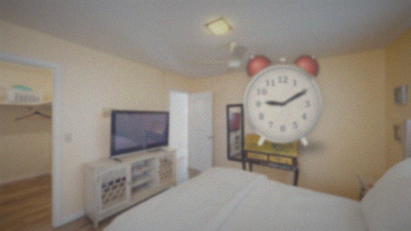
9:10
